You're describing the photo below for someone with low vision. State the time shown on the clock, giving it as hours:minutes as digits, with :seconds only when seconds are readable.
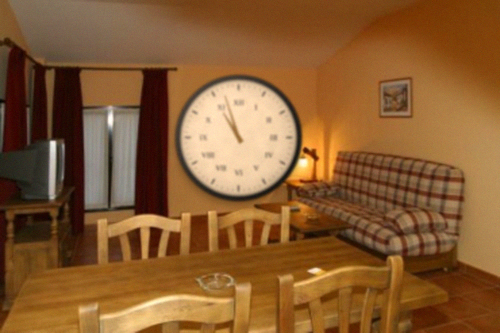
10:57
